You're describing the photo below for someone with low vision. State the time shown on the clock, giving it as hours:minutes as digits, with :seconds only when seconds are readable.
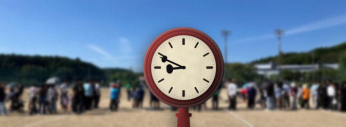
8:49
